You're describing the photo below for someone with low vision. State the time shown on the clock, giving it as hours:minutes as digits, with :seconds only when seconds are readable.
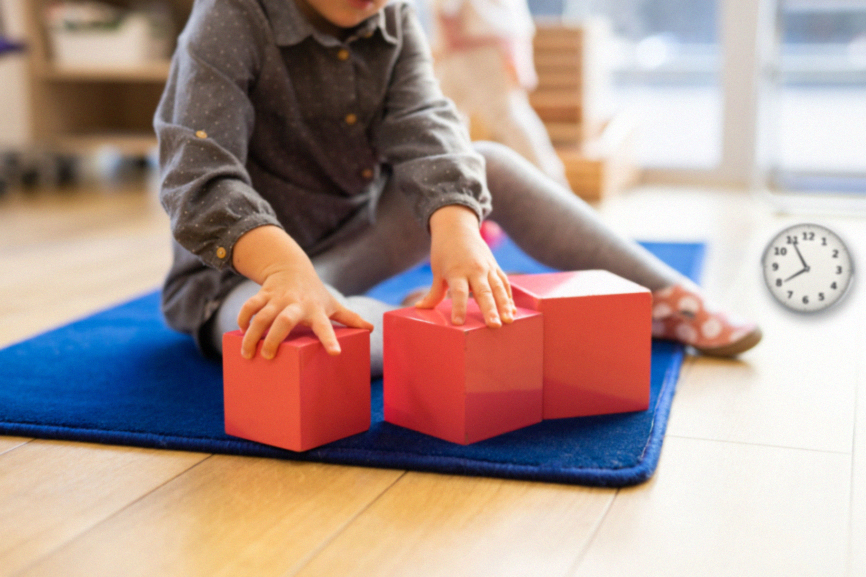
7:55
